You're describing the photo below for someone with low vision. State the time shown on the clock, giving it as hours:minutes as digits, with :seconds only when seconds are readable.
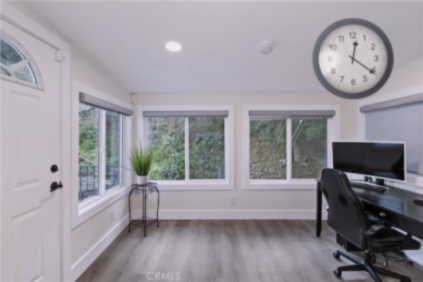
12:21
